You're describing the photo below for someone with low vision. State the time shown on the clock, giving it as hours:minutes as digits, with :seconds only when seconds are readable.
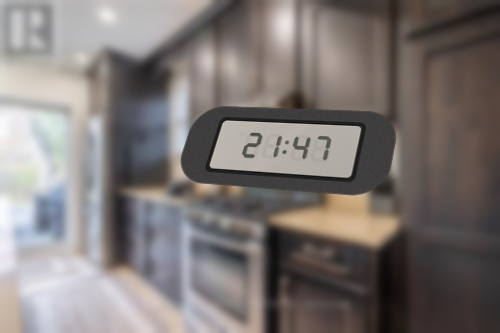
21:47
